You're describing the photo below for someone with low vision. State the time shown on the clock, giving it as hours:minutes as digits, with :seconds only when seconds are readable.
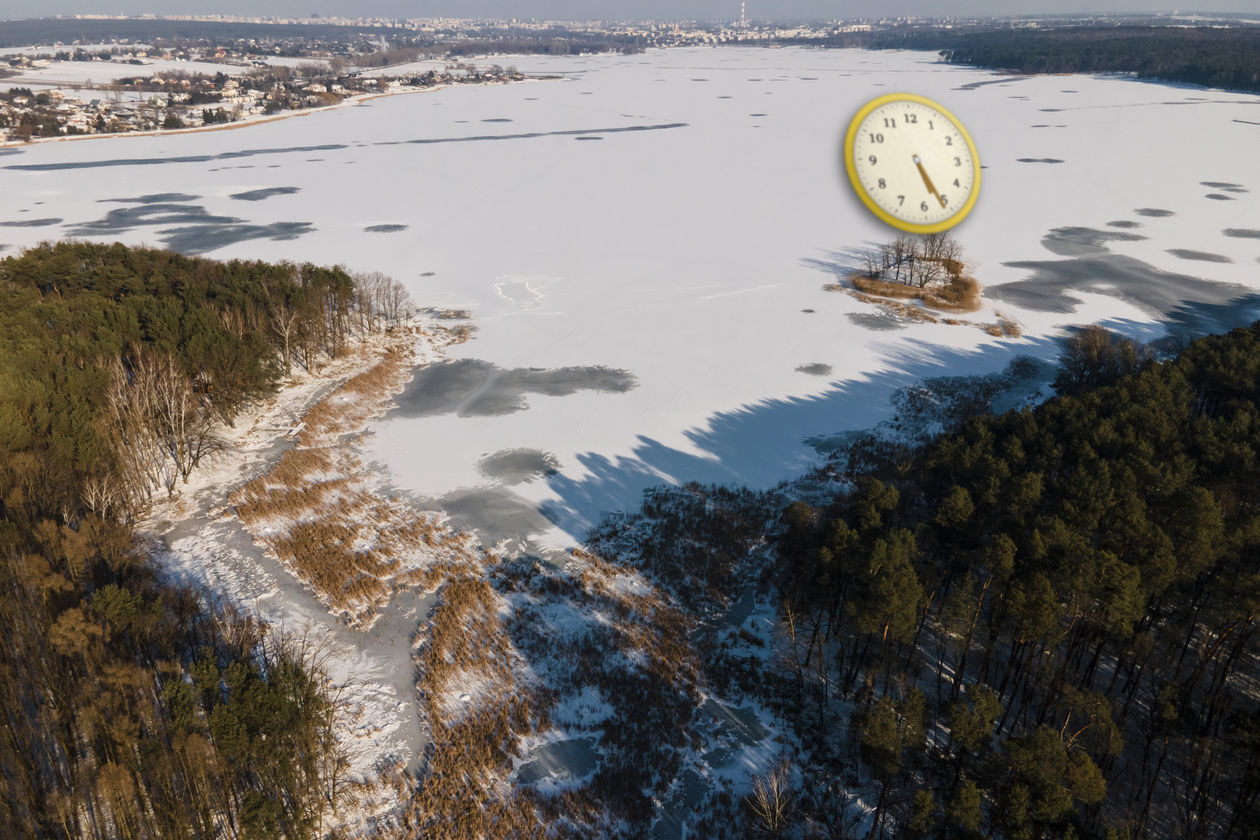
5:26
